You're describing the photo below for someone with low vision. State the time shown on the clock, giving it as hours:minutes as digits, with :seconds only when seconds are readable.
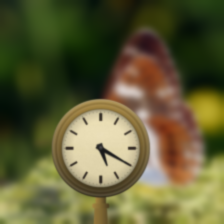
5:20
